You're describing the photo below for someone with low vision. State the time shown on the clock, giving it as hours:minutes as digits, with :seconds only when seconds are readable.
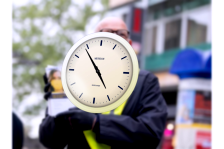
4:54
